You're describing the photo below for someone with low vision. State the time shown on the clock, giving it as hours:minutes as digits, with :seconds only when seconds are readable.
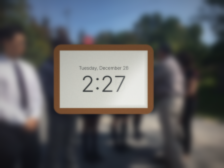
2:27
